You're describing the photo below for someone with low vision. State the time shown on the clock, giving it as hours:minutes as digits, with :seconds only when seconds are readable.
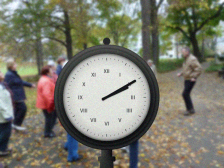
2:10
